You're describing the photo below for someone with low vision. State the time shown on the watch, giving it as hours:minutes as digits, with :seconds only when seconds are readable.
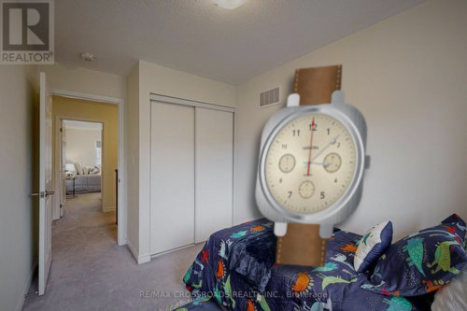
3:08
